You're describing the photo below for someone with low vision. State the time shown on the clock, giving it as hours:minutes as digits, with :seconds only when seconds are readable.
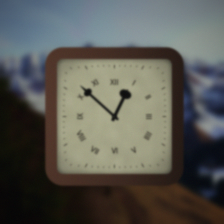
12:52
